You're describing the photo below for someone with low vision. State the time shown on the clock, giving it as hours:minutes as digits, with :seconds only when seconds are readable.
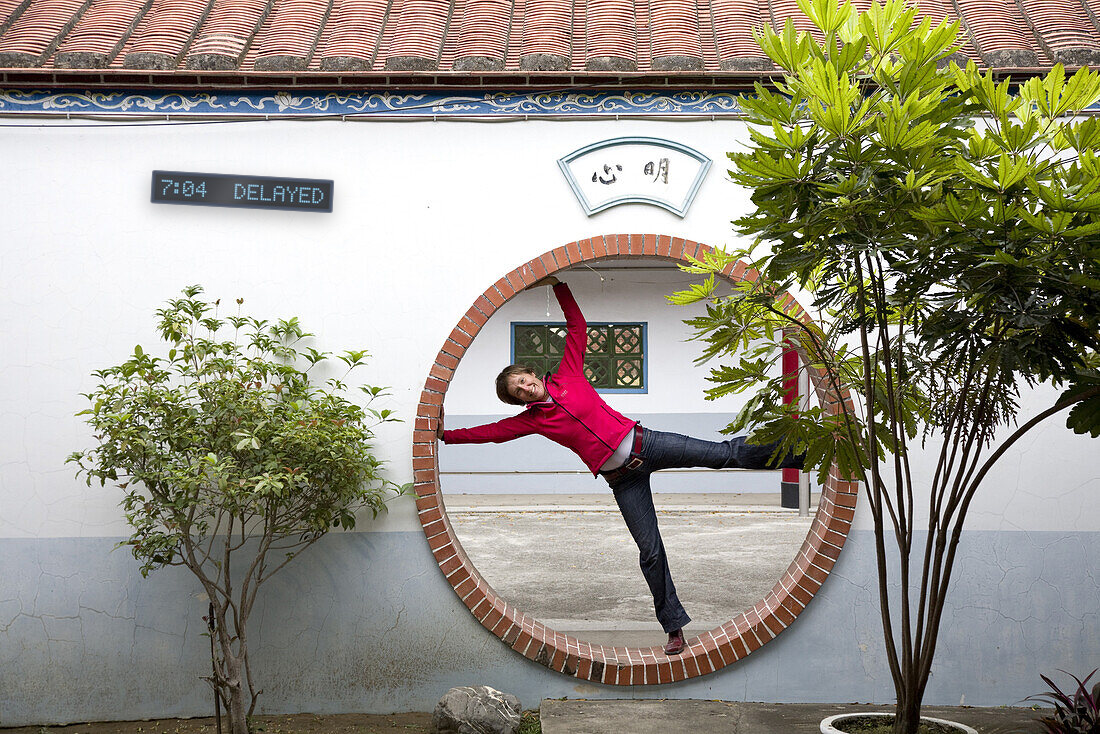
7:04
